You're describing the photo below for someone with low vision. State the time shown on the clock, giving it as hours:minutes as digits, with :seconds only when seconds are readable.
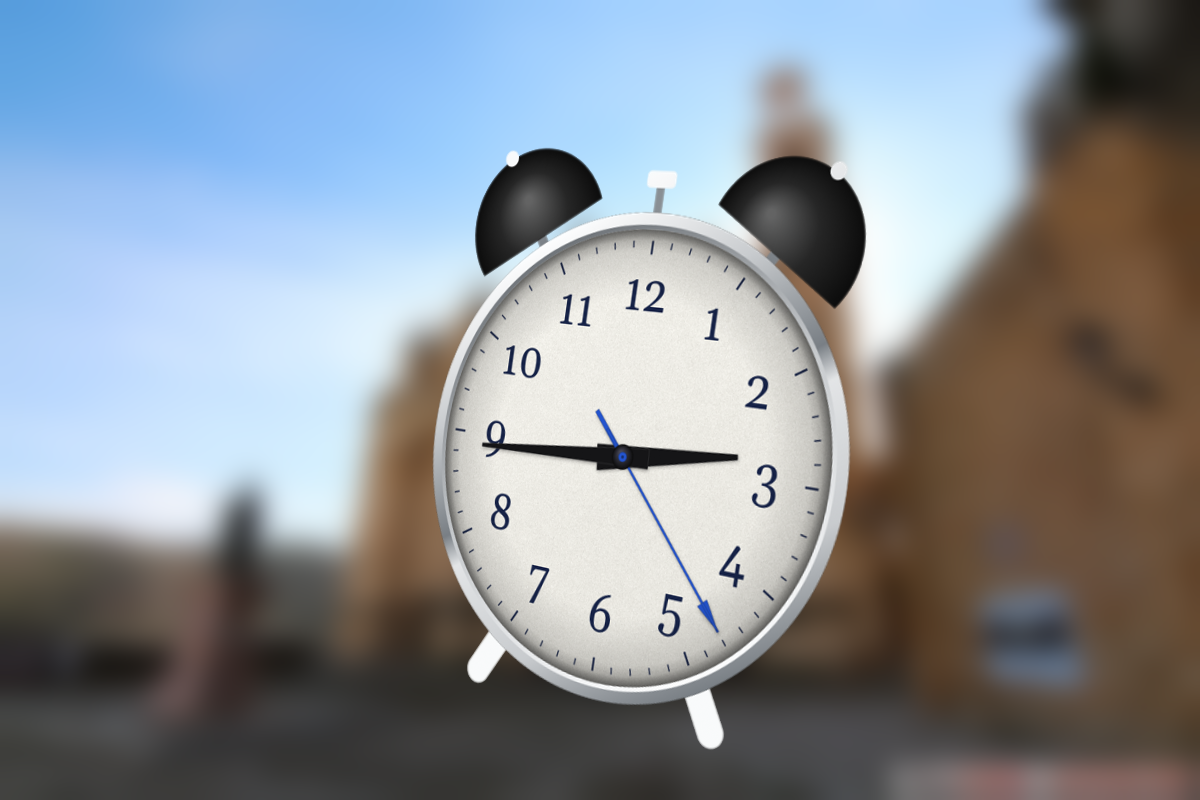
2:44:23
